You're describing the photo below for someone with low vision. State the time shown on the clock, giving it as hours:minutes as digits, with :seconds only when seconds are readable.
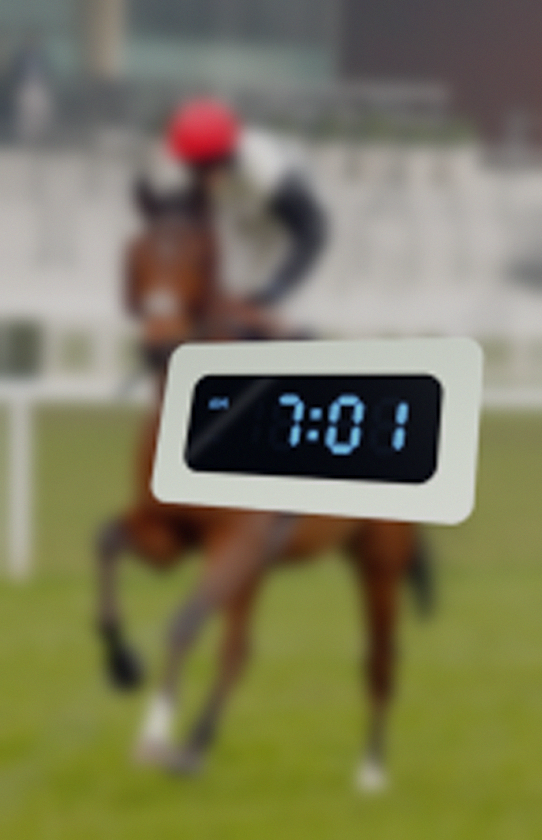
7:01
